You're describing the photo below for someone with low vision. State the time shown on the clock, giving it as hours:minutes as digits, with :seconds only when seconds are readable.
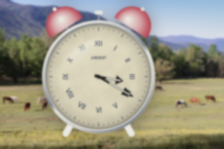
3:20
